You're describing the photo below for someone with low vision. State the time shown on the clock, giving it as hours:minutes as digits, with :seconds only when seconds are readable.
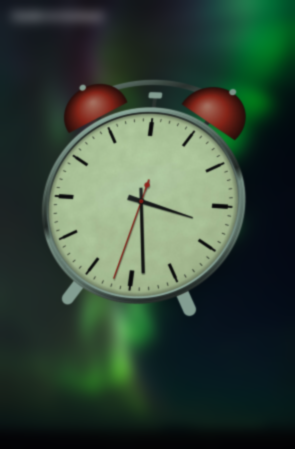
3:28:32
